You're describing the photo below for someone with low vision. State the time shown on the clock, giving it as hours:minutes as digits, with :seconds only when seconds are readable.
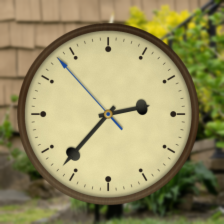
2:36:53
